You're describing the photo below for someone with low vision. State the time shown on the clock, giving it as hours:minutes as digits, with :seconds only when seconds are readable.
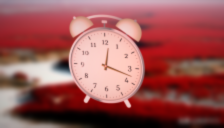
12:18
